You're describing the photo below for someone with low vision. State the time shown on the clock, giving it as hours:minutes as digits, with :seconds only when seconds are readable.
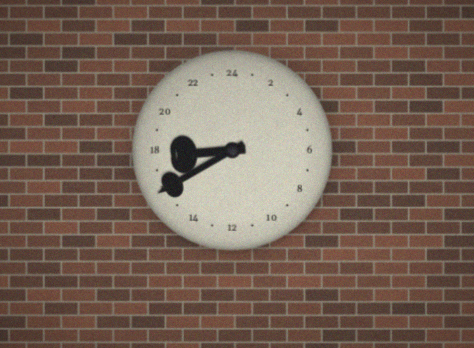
17:40
